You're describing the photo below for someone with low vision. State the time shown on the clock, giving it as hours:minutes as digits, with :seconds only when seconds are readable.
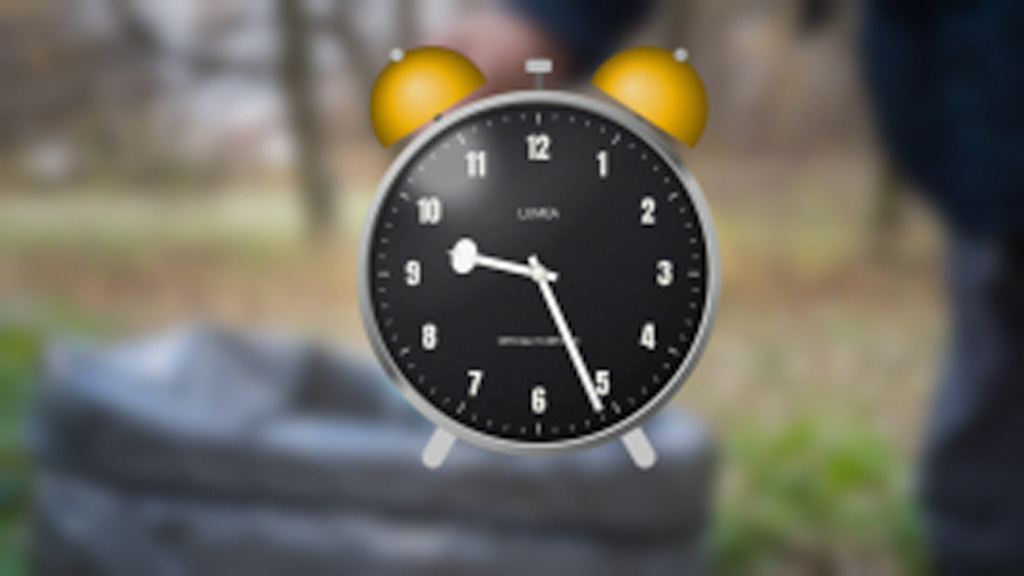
9:26
